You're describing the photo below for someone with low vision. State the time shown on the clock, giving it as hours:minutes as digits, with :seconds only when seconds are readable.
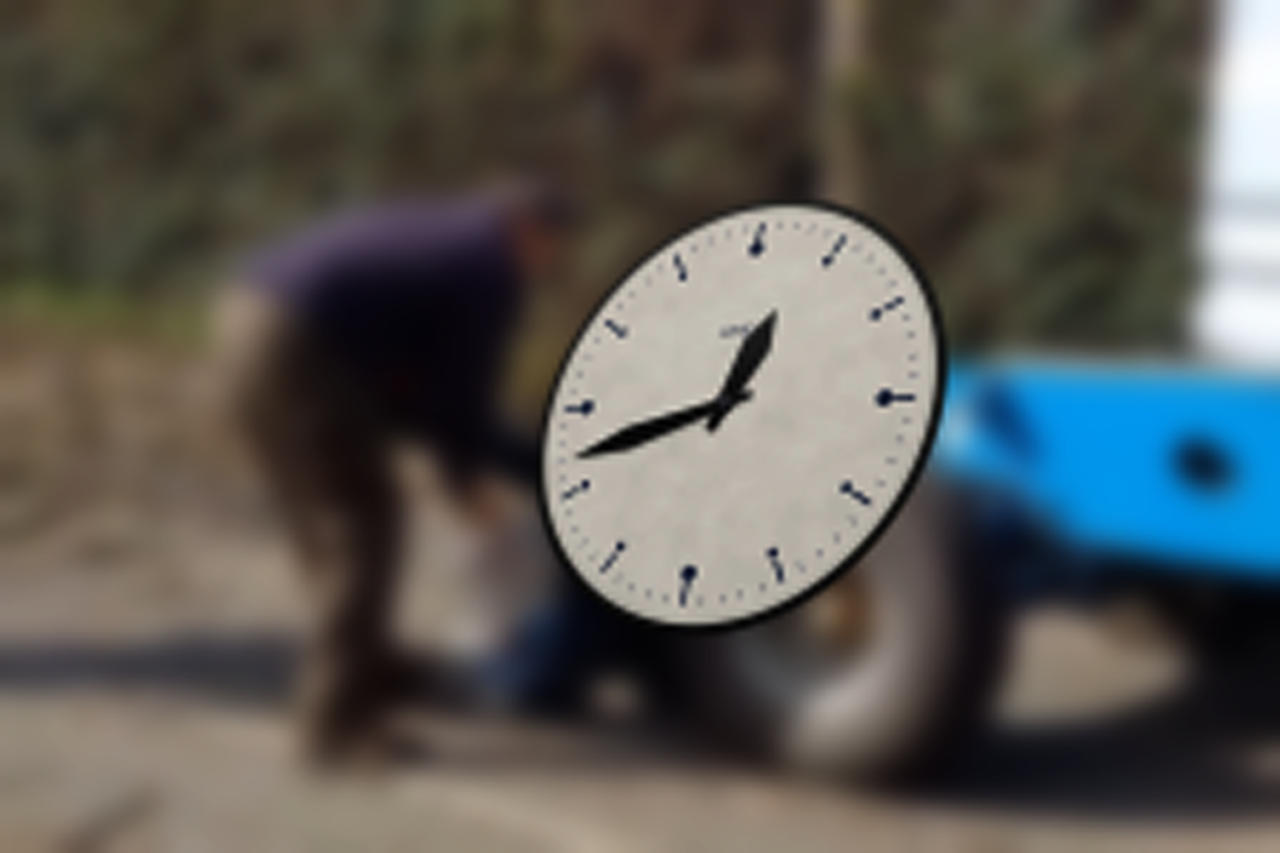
12:42
